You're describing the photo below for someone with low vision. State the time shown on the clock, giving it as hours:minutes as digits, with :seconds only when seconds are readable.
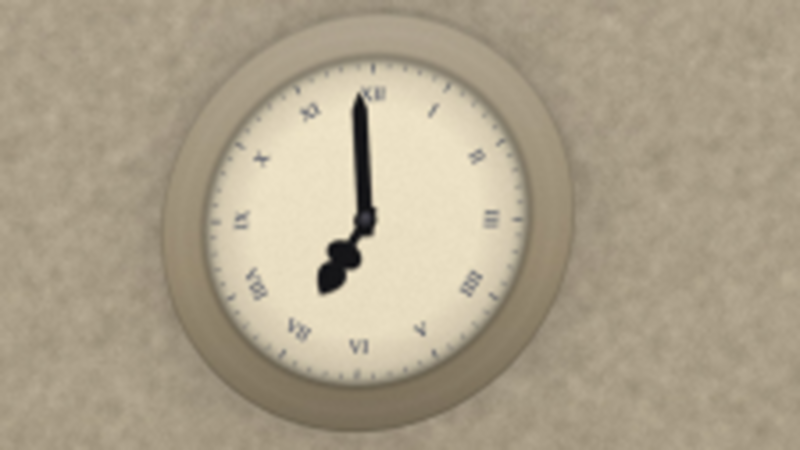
6:59
